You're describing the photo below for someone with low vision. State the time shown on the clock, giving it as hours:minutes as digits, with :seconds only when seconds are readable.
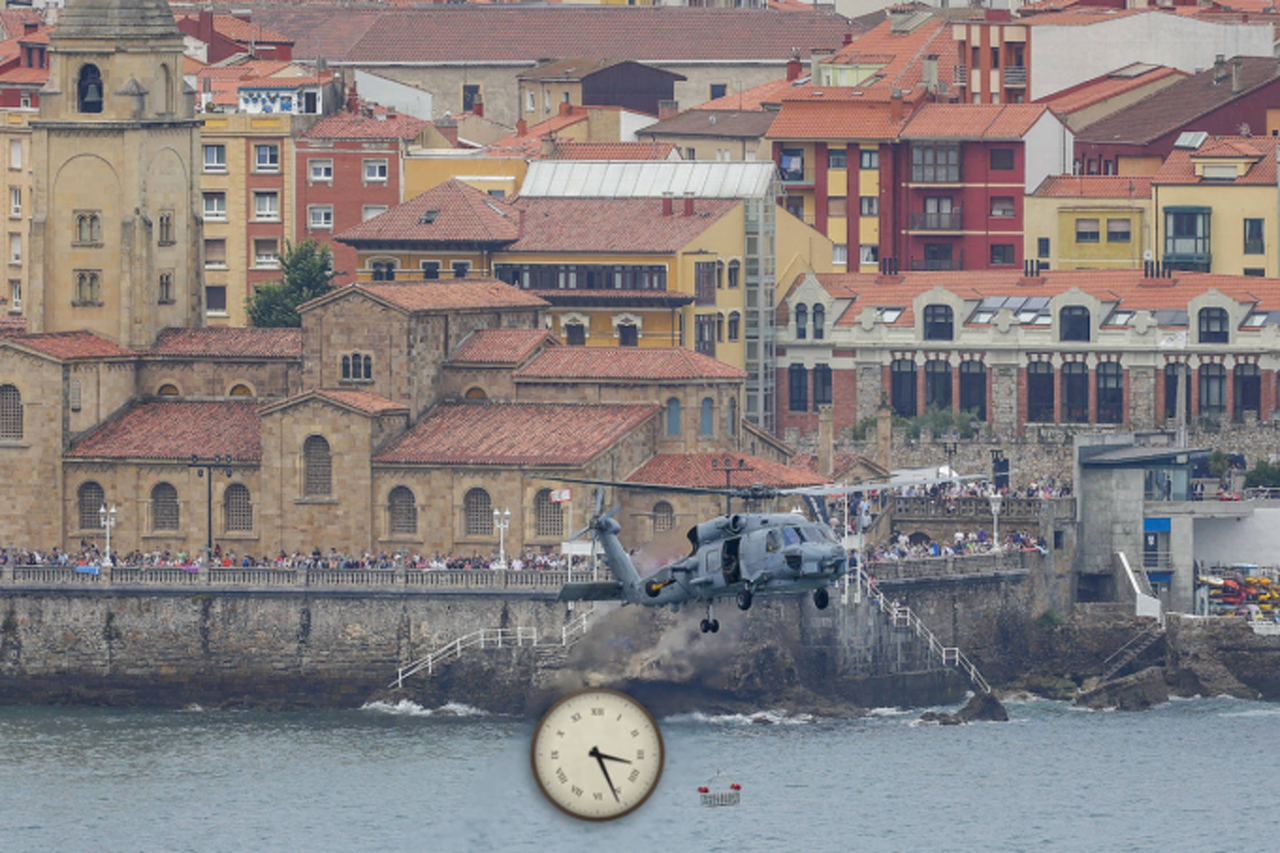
3:26
